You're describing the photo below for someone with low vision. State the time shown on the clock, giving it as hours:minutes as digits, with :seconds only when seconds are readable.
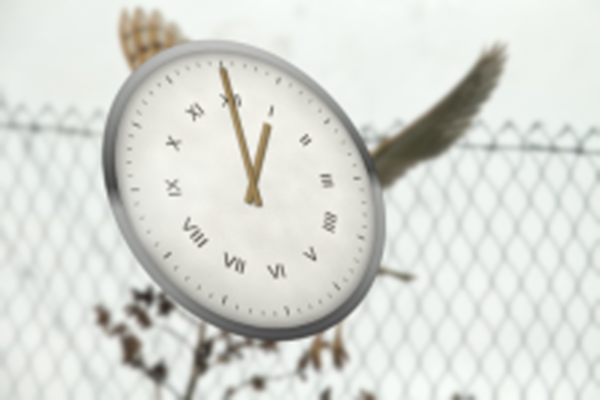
1:00
